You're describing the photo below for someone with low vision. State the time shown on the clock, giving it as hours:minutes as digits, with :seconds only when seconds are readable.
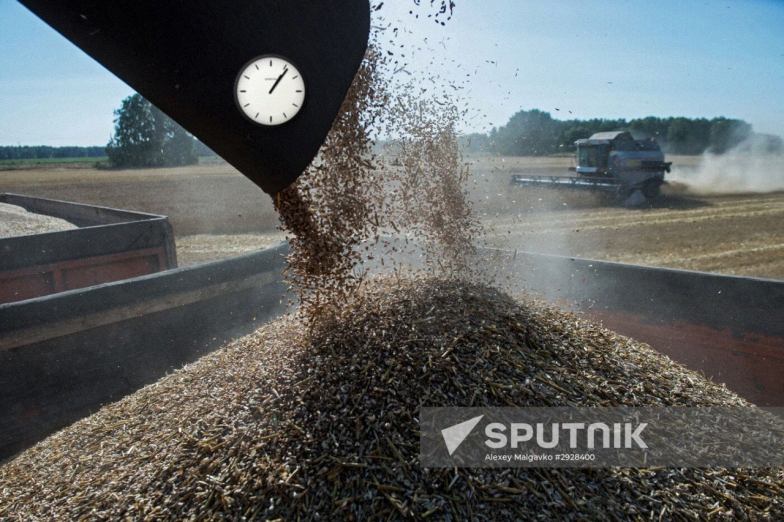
1:06
